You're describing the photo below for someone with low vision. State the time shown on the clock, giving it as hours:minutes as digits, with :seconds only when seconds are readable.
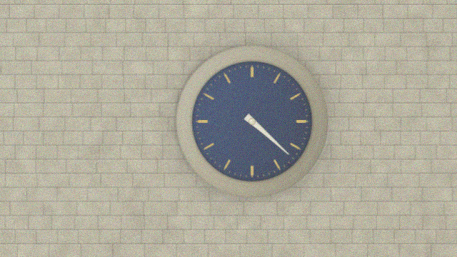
4:22
